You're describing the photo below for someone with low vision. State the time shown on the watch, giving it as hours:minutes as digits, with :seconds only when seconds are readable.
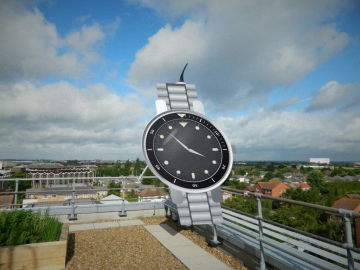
3:53
